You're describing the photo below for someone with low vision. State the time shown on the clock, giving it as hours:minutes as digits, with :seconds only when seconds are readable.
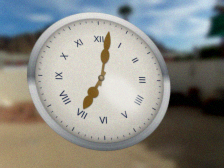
7:02
